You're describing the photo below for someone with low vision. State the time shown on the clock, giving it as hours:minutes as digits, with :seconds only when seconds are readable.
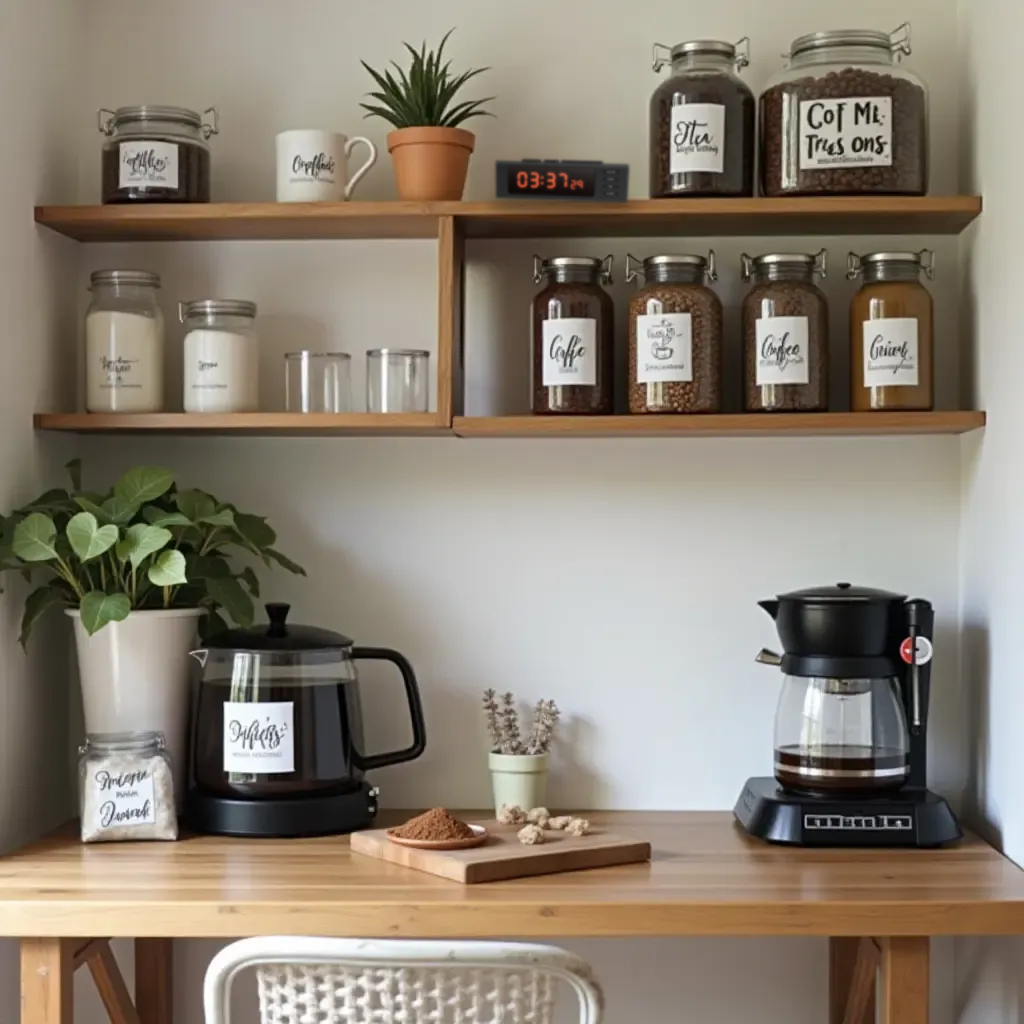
3:37
